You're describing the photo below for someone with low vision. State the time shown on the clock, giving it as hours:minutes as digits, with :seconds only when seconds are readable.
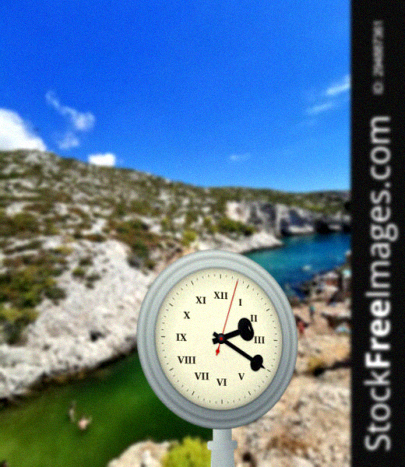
2:20:03
